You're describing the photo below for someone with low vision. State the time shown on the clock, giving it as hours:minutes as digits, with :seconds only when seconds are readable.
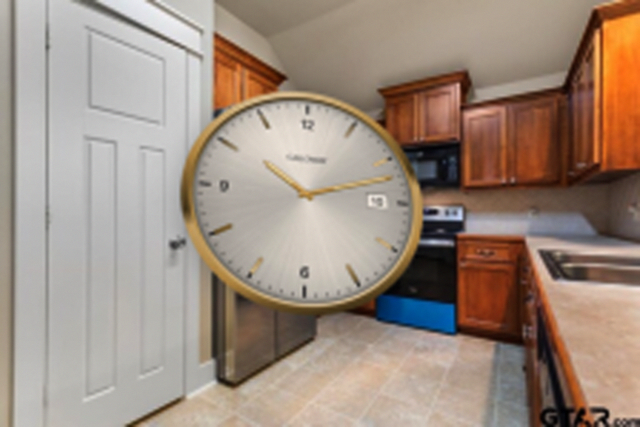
10:12
